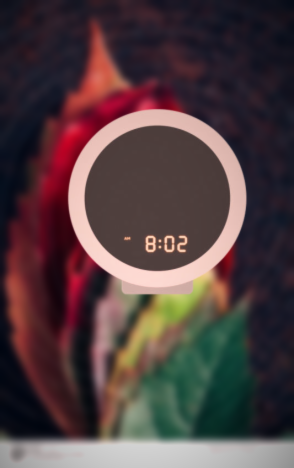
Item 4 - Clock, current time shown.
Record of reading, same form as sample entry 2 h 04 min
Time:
8 h 02 min
